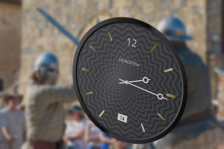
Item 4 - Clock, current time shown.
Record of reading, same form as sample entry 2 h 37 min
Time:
2 h 16 min
